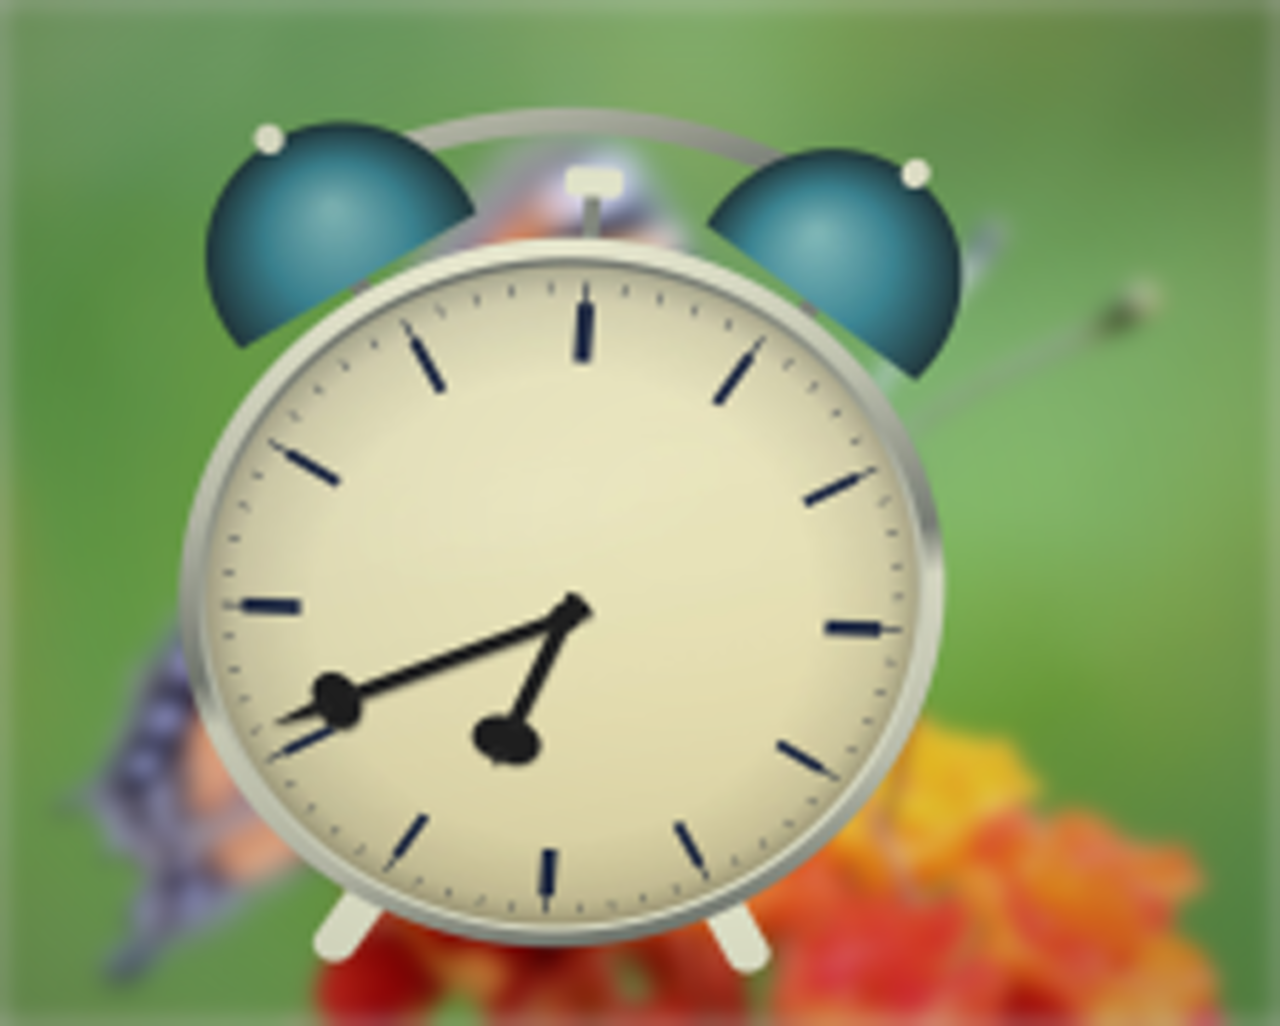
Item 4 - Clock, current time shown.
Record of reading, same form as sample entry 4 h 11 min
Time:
6 h 41 min
